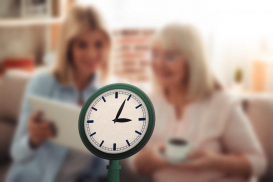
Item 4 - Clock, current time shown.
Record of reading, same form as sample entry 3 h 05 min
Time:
3 h 04 min
